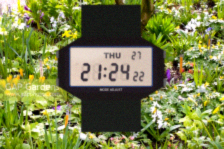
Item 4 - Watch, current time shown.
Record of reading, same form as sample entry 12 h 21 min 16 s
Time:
21 h 24 min 22 s
